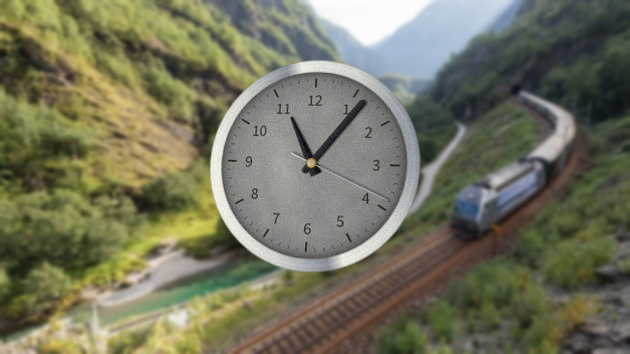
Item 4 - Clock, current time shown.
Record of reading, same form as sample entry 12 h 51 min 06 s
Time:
11 h 06 min 19 s
